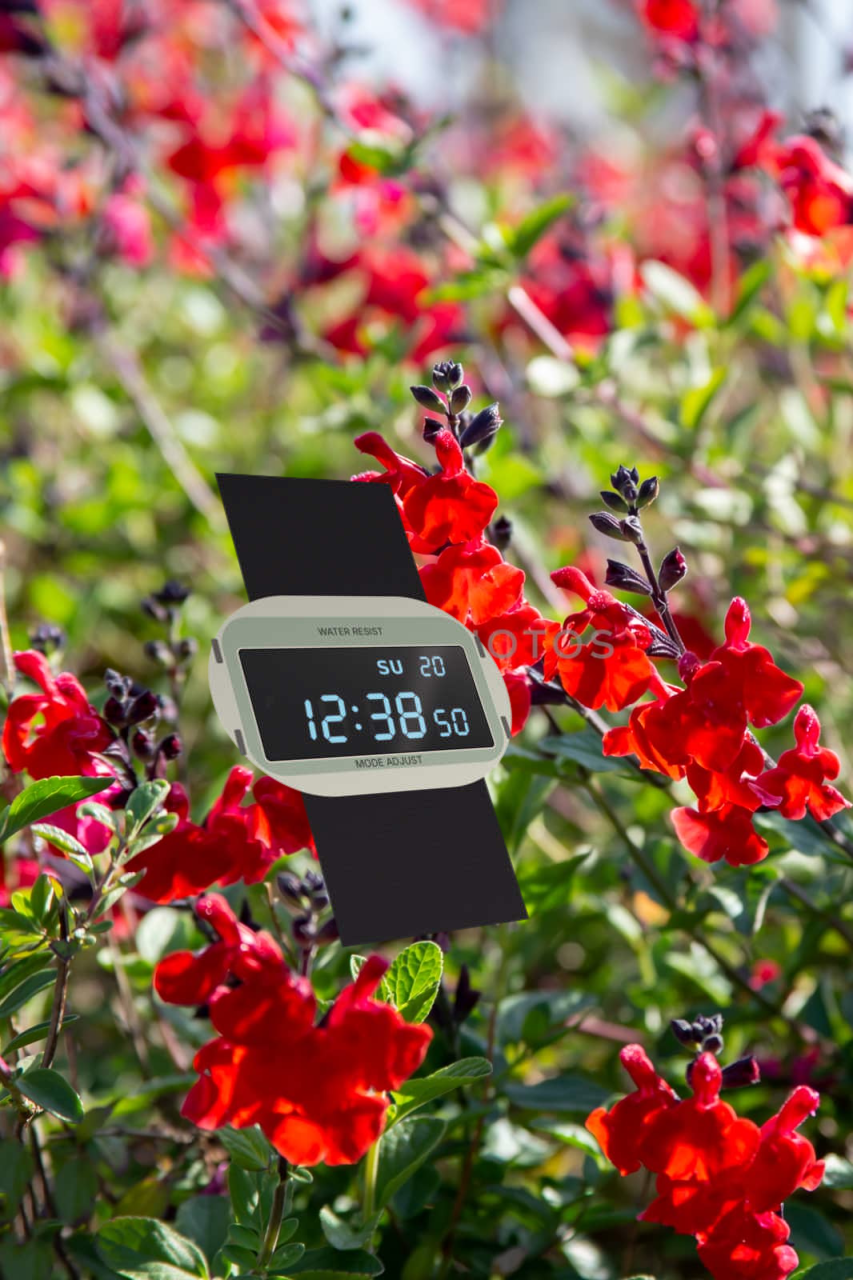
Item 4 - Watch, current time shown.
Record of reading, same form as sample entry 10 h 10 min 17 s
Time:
12 h 38 min 50 s
